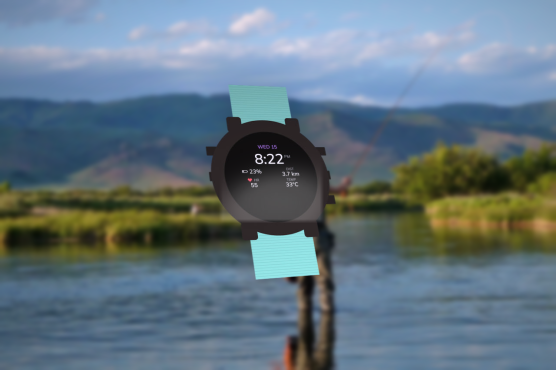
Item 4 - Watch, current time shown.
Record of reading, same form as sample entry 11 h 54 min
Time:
8 h 22 min
